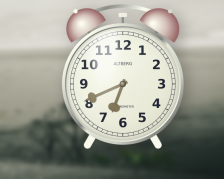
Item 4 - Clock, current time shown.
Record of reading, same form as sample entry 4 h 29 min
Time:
6 h 41 min
